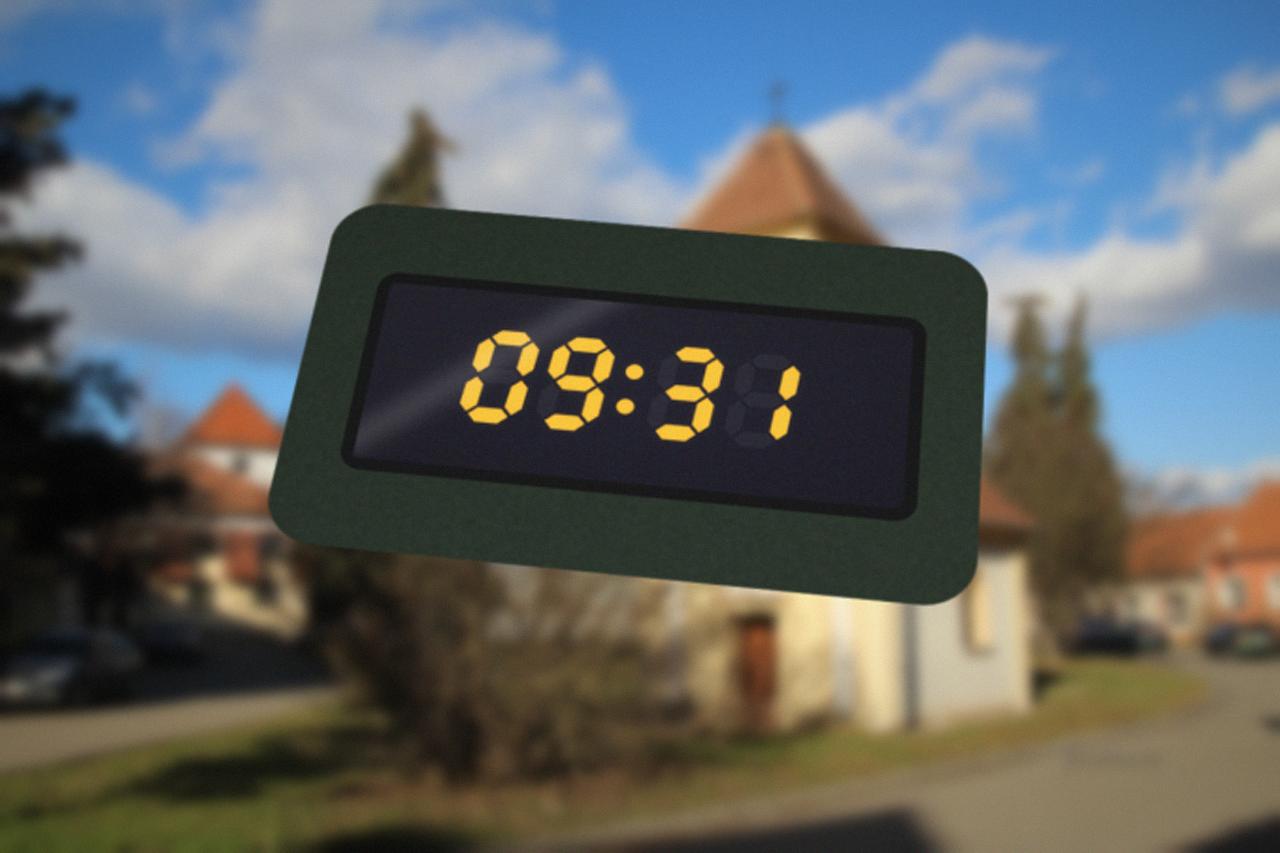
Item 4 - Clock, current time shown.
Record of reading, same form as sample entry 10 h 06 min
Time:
9 h 31 min
